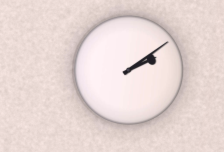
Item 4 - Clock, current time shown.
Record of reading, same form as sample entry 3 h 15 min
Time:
2 h 09 min
